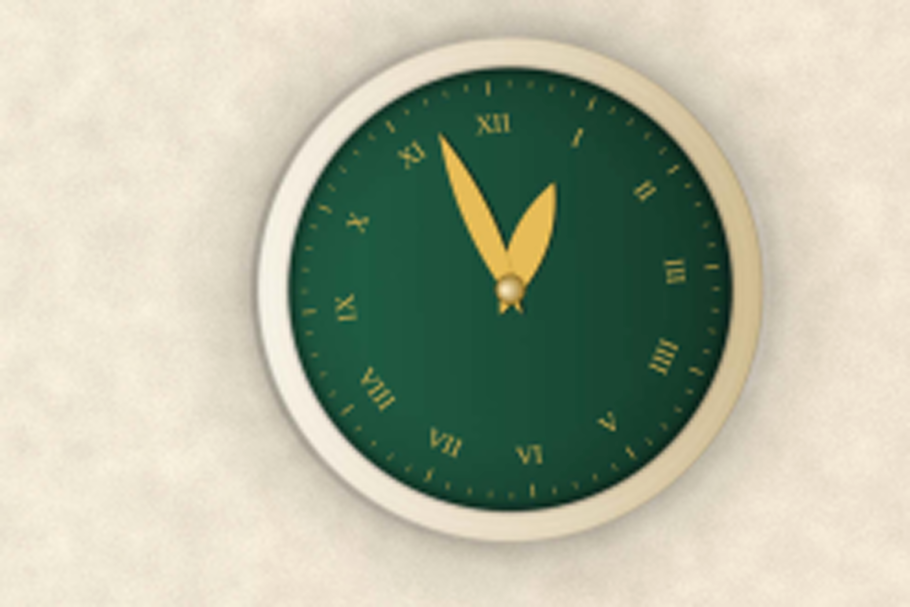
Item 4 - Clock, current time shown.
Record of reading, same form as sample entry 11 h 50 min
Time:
12 h 57 min
